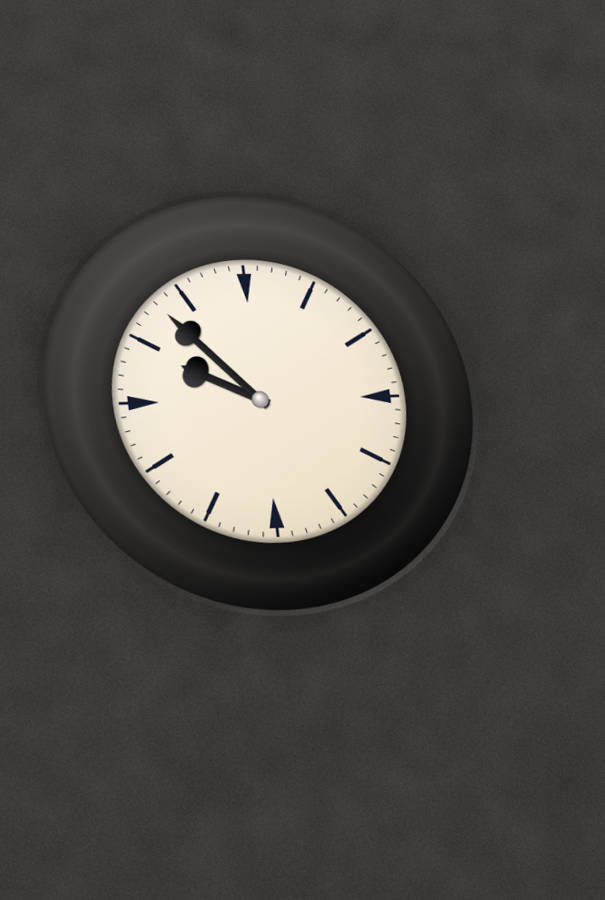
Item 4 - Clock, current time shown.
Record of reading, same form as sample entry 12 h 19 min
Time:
9 h 53 min
